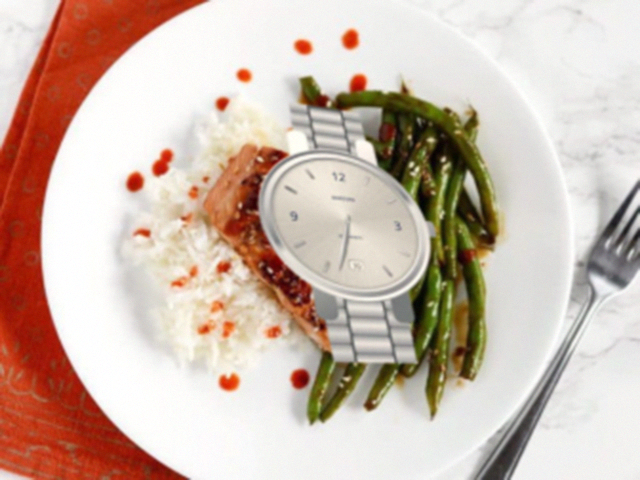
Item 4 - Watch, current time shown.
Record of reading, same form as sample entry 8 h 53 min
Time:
6 h 33 min
